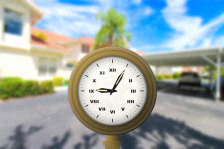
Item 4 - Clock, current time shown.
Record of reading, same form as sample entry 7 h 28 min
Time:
9 h 05 min
